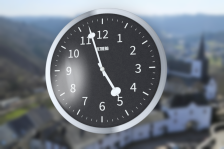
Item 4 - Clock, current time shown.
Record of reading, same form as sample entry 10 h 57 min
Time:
4 h 57 min
